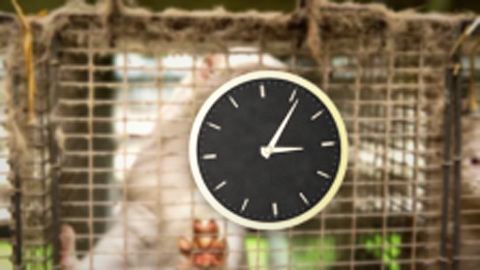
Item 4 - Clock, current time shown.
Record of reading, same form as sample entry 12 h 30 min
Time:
3 h 06 min
